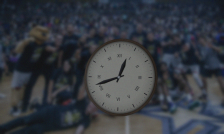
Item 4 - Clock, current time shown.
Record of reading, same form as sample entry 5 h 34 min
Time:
12 h 42 min
